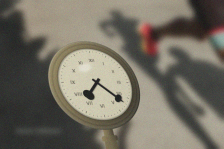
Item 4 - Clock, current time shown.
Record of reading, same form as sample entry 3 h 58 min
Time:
7 h 22 min
